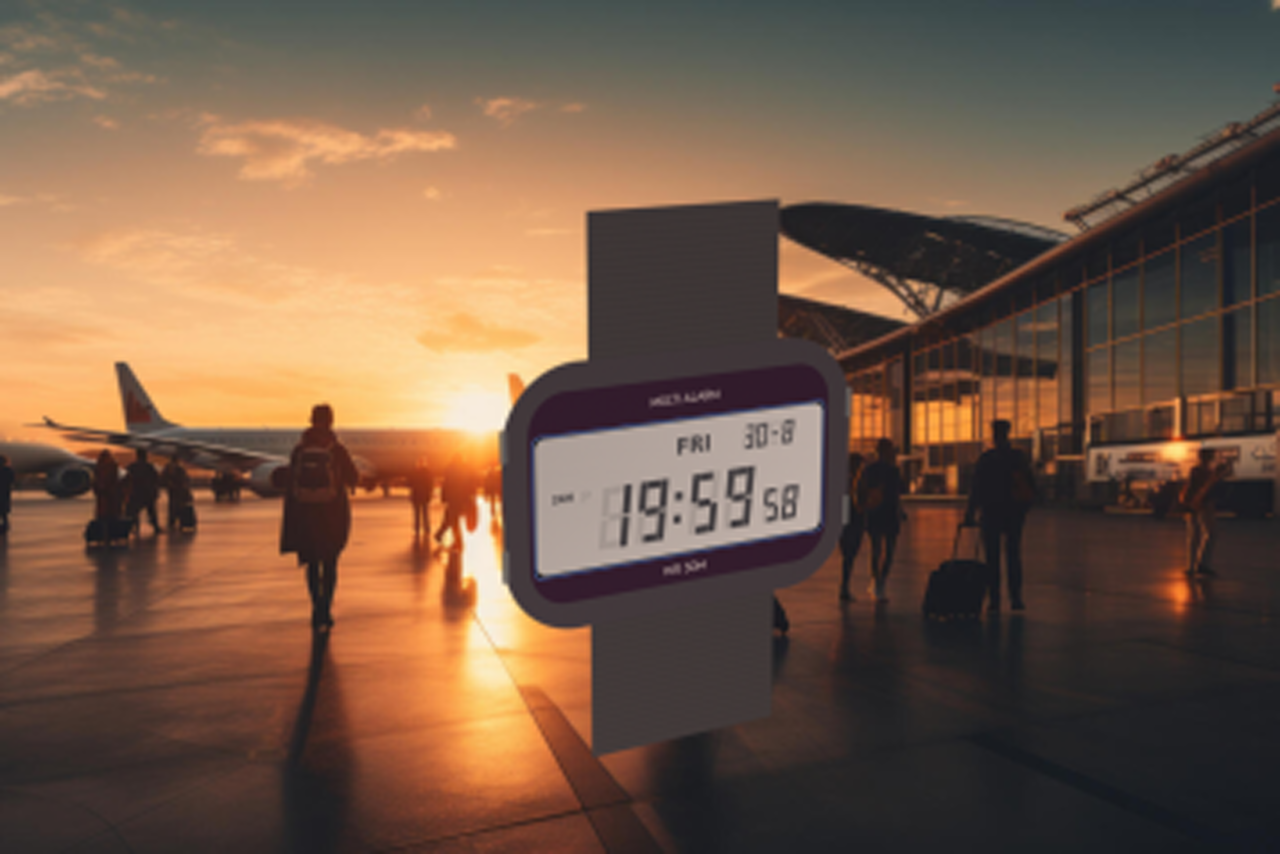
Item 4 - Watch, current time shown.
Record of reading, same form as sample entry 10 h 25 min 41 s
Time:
19 h 59 min 58 s
